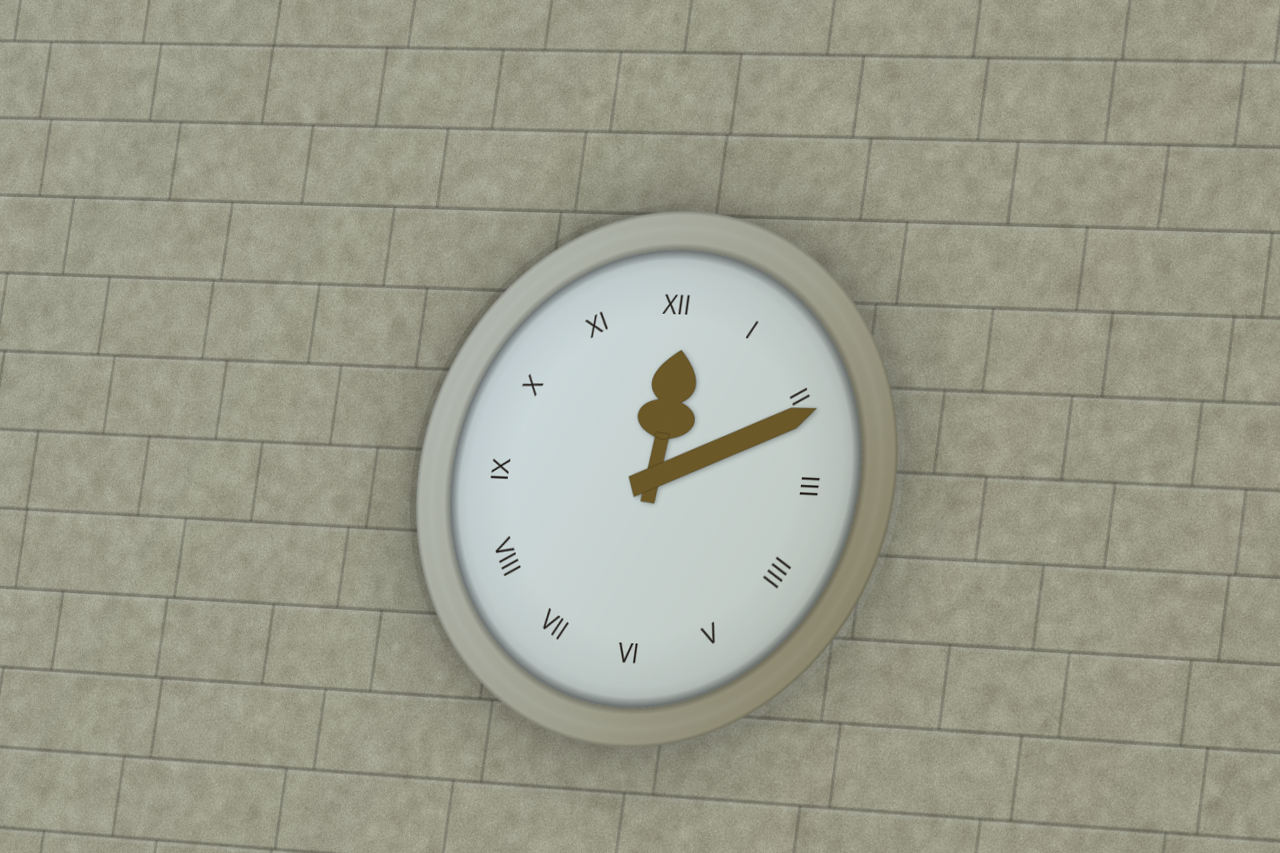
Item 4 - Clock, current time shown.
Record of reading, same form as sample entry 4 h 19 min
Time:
12 h 11 min
